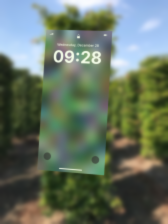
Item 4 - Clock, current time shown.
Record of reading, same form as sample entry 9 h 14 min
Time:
9 h 28 min
